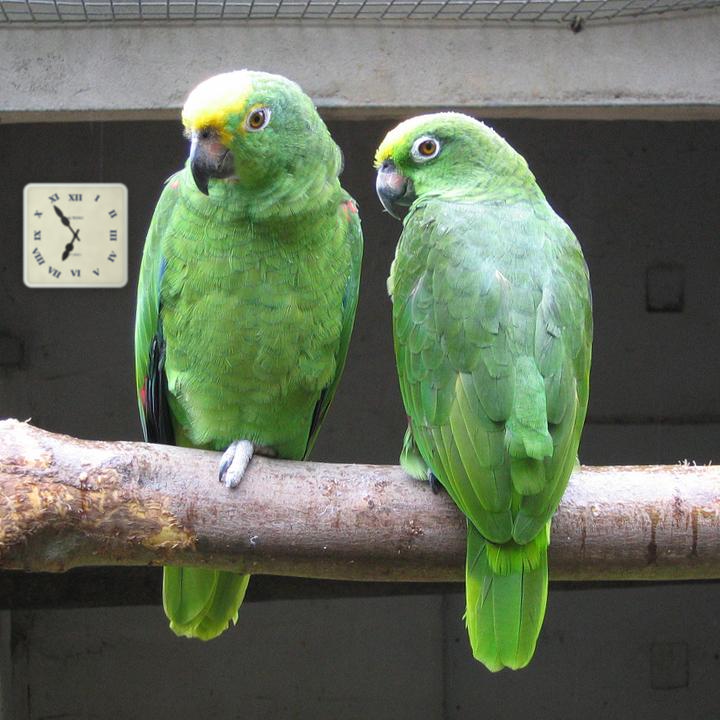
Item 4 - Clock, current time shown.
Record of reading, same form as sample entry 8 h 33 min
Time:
6 h 54 min
